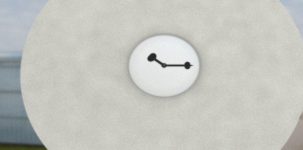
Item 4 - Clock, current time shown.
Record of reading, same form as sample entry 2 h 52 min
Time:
10 h 15 min
